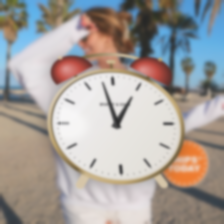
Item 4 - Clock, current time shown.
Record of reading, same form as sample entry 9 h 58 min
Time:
12 h 58 min
